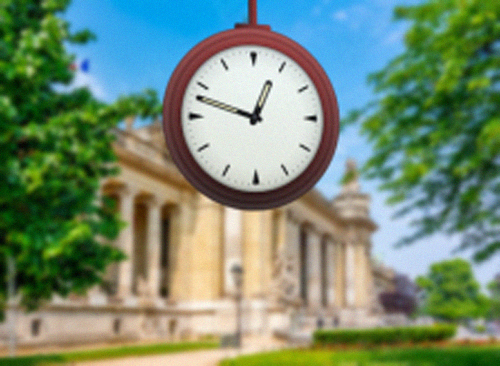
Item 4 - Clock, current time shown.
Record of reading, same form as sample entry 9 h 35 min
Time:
12 h 48 min
